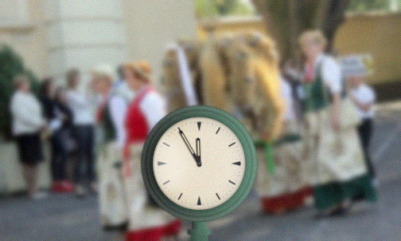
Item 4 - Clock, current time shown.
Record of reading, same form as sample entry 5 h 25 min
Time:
11 h 55 min
